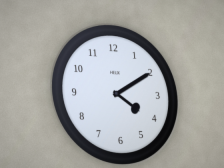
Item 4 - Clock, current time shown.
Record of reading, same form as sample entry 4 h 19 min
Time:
4 h 10 min
